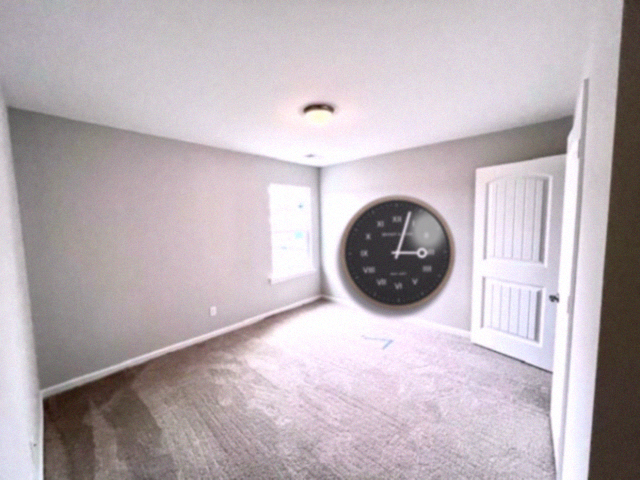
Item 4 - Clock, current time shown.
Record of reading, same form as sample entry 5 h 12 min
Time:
3 h 03 min
